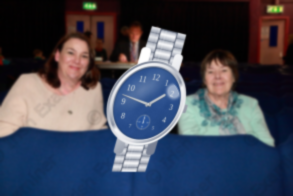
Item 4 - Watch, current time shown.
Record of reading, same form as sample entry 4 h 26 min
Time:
1 h 47 min
